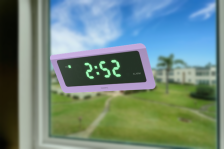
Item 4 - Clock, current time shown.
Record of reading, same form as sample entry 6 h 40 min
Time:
2 h 52 min
